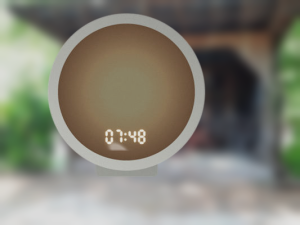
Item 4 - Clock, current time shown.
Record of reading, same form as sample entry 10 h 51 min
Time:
7 h 48 min
